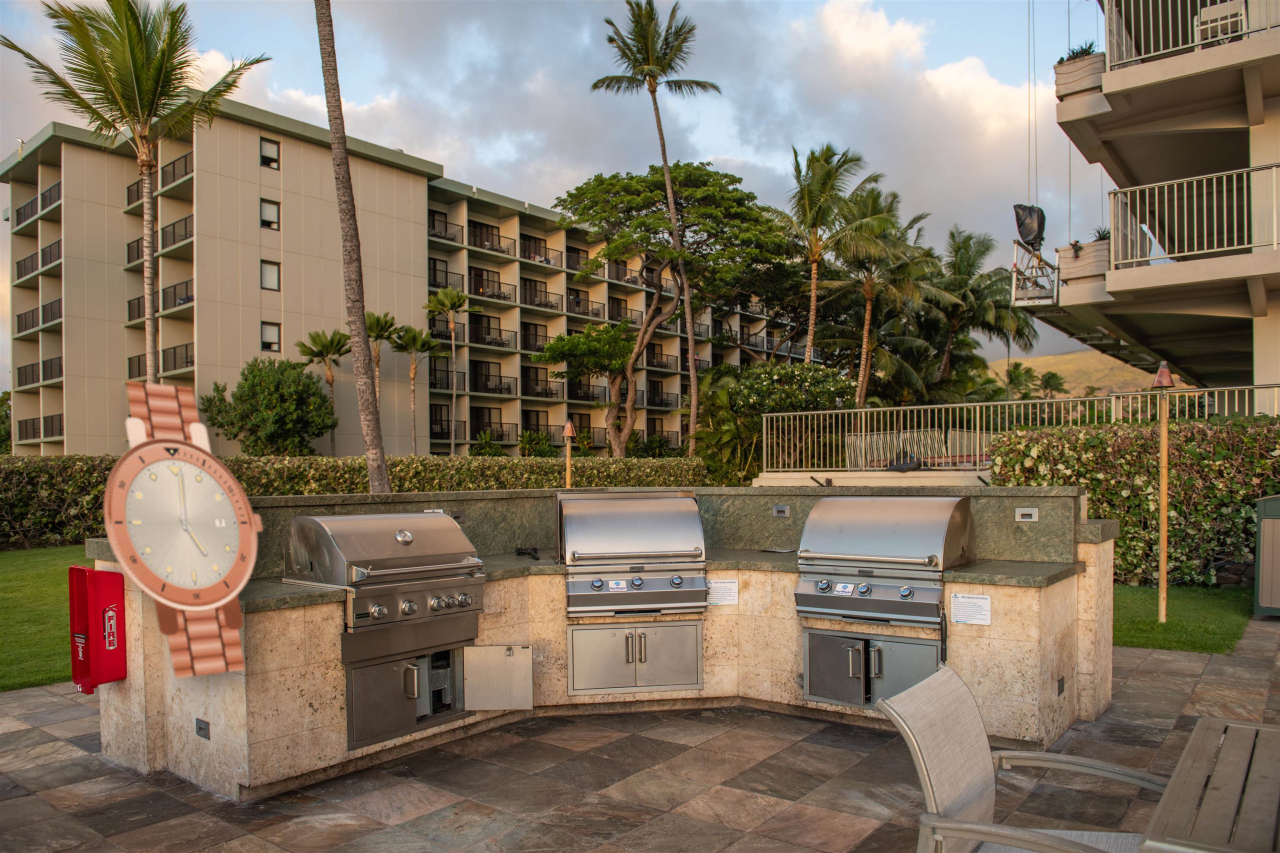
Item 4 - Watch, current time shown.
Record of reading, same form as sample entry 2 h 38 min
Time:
5 h 01 min
